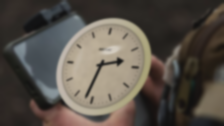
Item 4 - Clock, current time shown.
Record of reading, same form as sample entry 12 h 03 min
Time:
2 h 32 min
